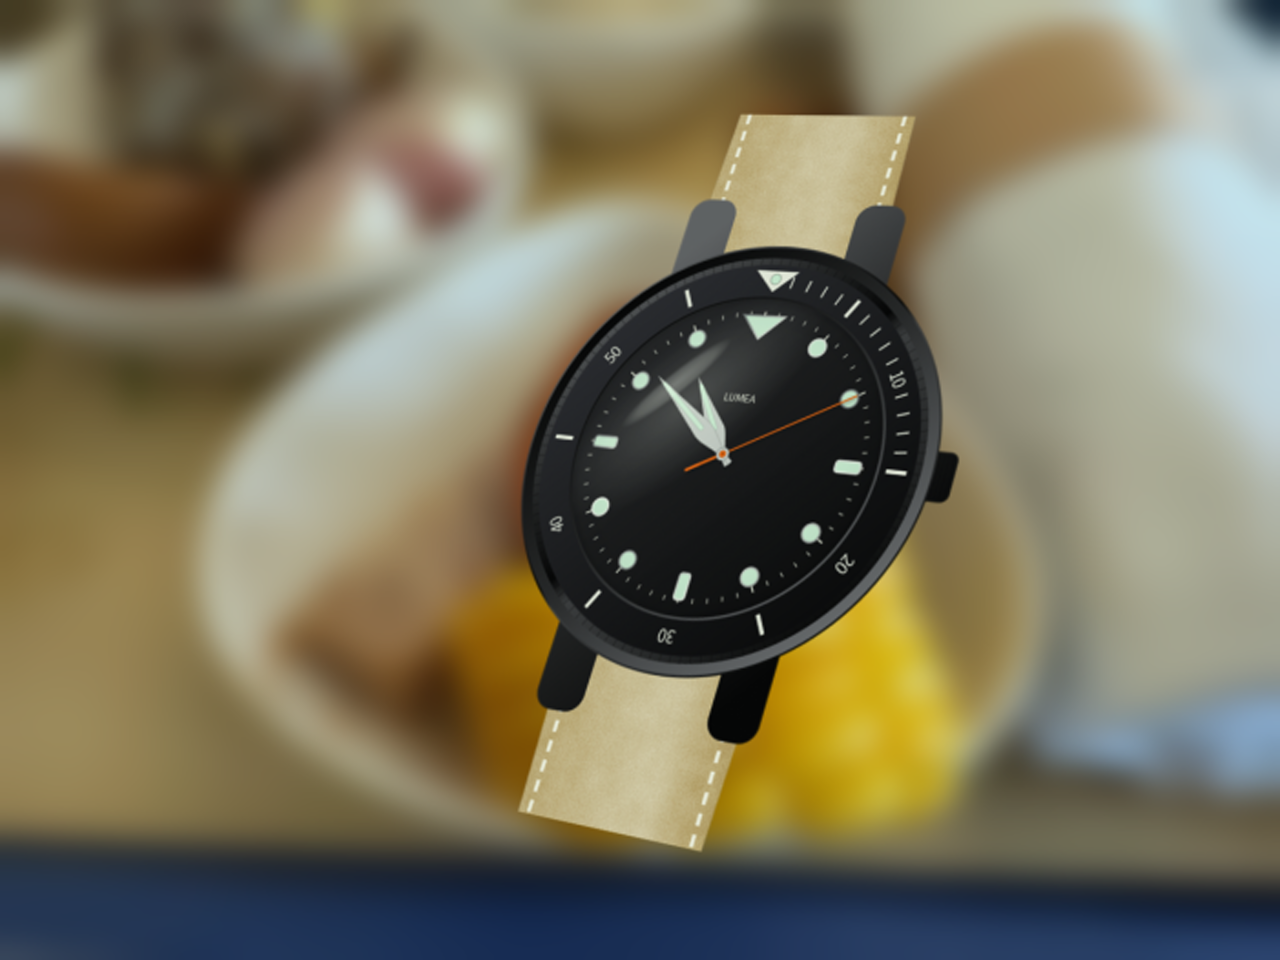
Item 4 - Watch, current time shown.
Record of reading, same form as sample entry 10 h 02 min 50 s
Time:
10 h 51 min 10 s
